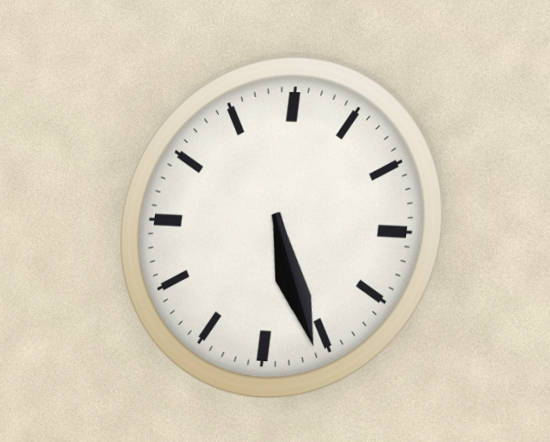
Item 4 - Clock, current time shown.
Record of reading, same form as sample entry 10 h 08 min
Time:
5 h 26 min
